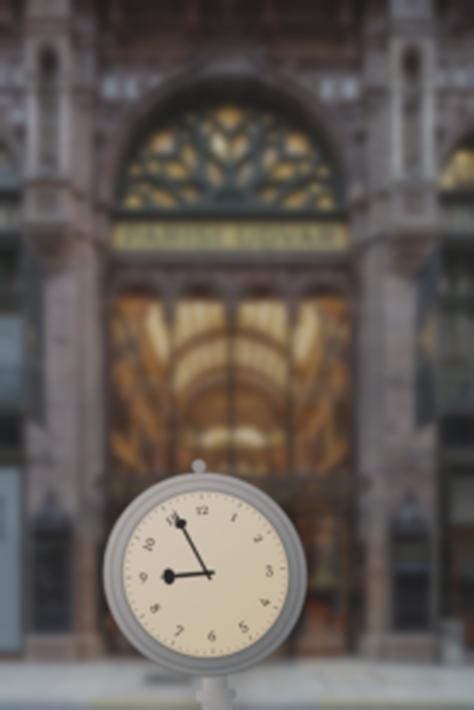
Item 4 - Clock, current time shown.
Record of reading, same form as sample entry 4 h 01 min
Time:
8 h 56 min
